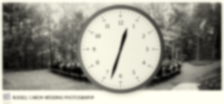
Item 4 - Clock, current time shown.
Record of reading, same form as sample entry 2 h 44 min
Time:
12 h 33 min
